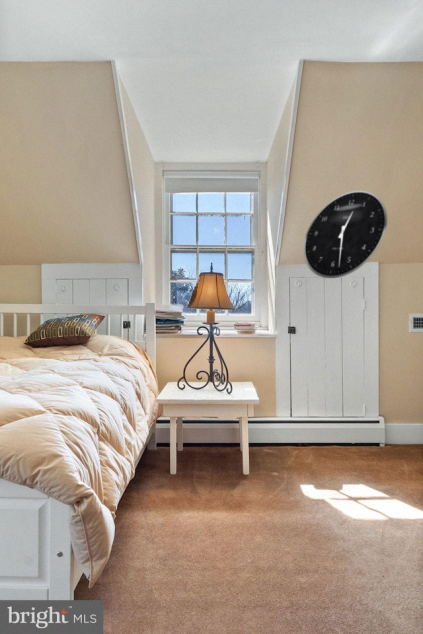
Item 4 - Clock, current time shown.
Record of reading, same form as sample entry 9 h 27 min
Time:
12 h 28 min
